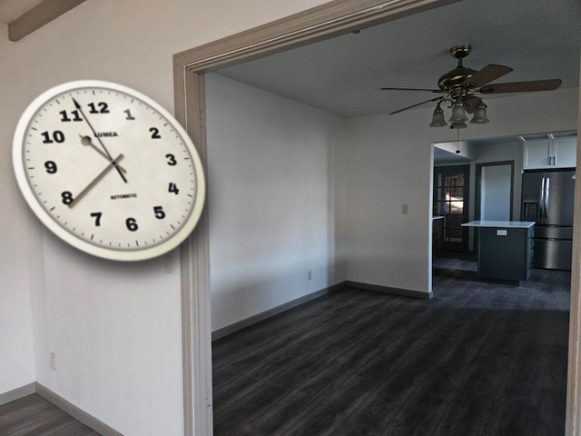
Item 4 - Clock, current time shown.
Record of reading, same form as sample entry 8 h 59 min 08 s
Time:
10 h 38 min 57 s
